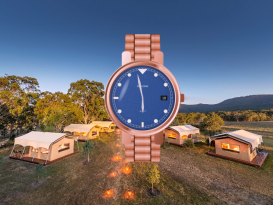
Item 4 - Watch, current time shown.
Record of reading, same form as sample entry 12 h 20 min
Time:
5 h 58 min
